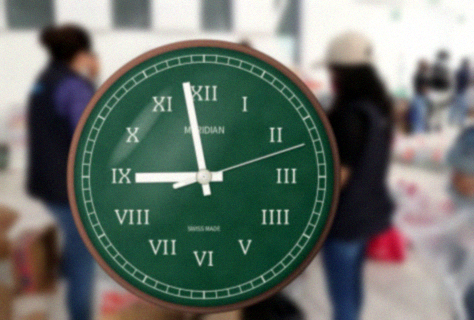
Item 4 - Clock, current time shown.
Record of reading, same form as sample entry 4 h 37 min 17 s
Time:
8 h 58 min 12 s
